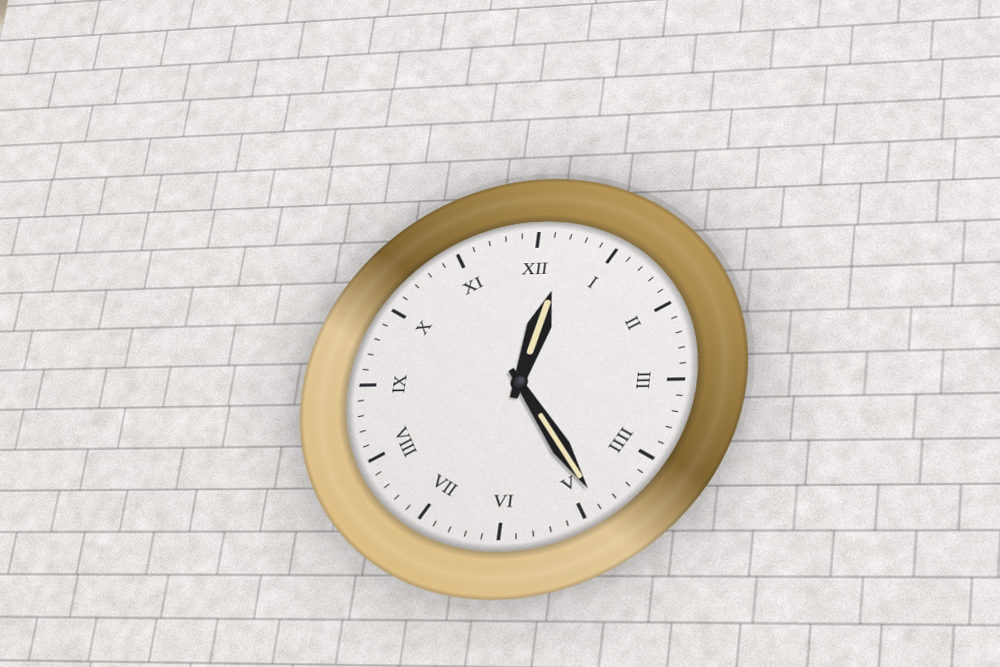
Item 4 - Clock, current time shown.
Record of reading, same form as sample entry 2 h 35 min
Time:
12 h 24 min
